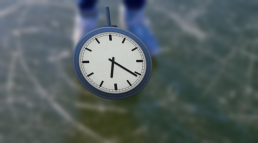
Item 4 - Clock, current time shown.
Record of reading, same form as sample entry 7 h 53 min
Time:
6 h 21 min
